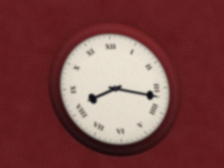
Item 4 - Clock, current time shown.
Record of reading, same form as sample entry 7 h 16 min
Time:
8 h 17 min
